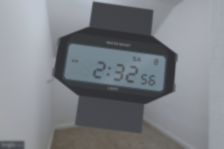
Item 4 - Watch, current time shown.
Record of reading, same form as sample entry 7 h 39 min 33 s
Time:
2 h 32 min 56 s
